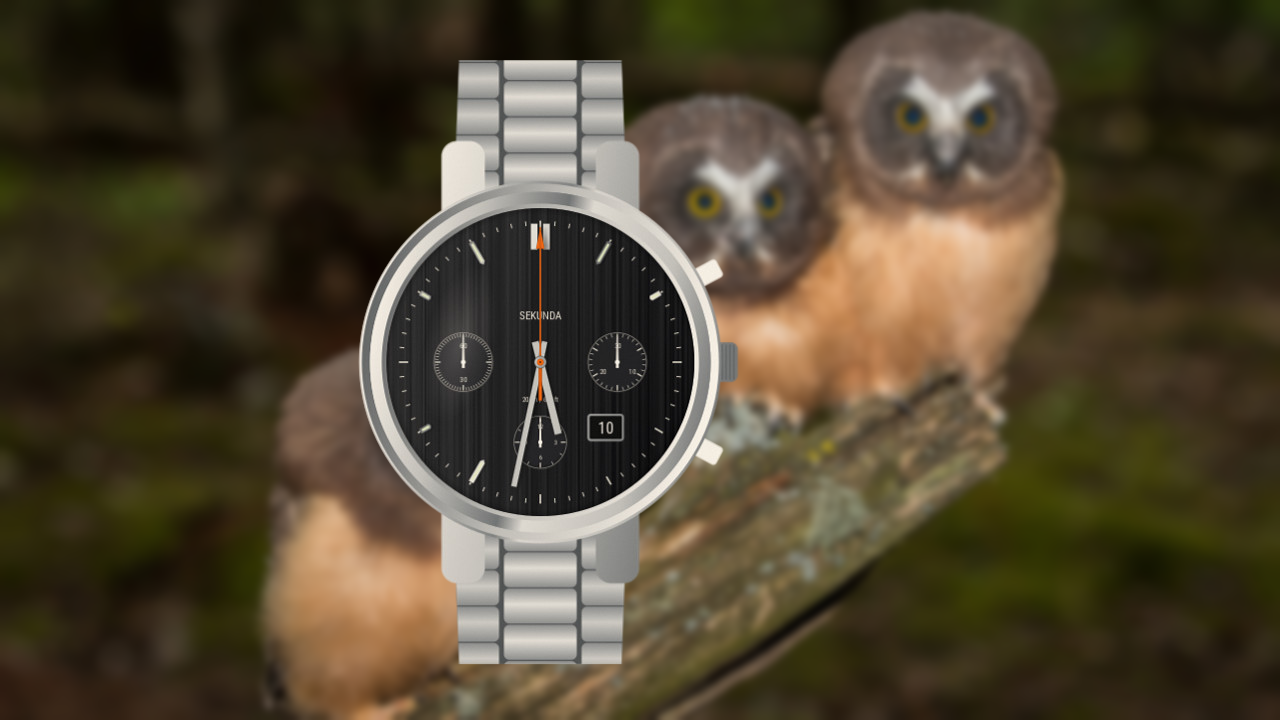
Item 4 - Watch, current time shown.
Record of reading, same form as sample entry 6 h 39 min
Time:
5 h 32 min
